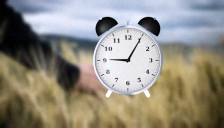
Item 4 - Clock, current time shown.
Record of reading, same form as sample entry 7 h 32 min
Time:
9 h 05 min
